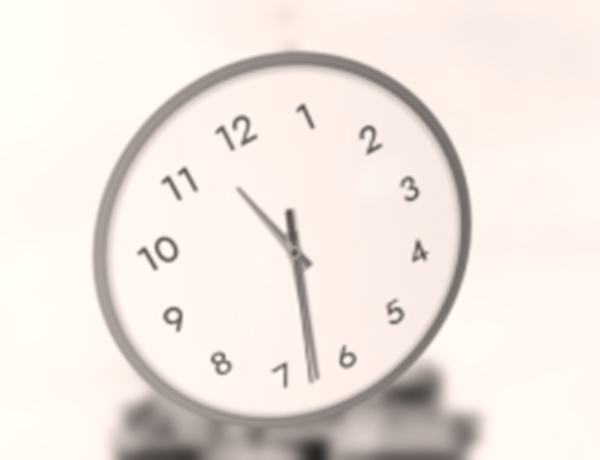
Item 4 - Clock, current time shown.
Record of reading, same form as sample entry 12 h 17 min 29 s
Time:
11 h 32 min 33 s
